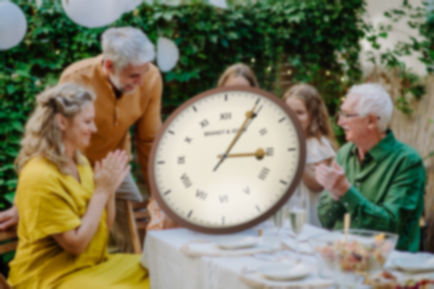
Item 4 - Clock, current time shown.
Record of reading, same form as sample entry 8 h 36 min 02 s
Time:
3 h 05 min 06 s
